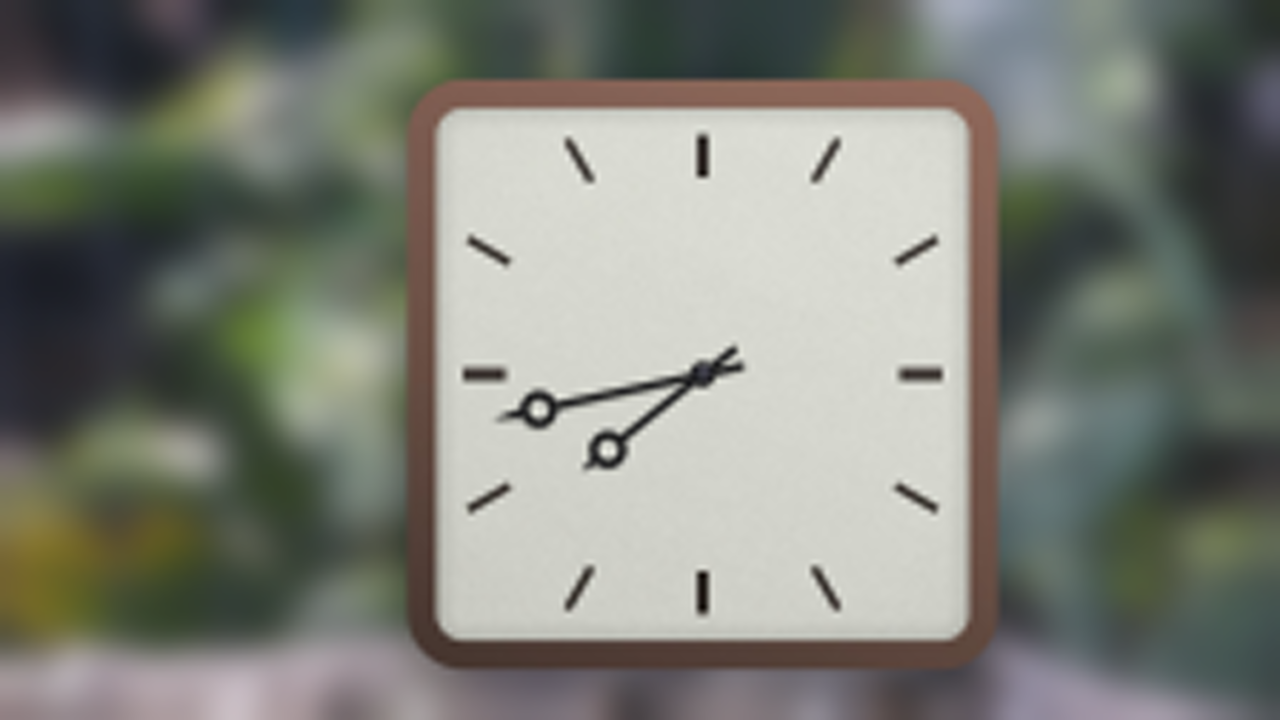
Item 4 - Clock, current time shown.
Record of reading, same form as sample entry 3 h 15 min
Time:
7 h 43 min
